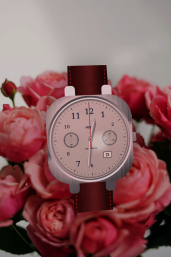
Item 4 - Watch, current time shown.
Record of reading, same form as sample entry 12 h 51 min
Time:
12 h 31 min
